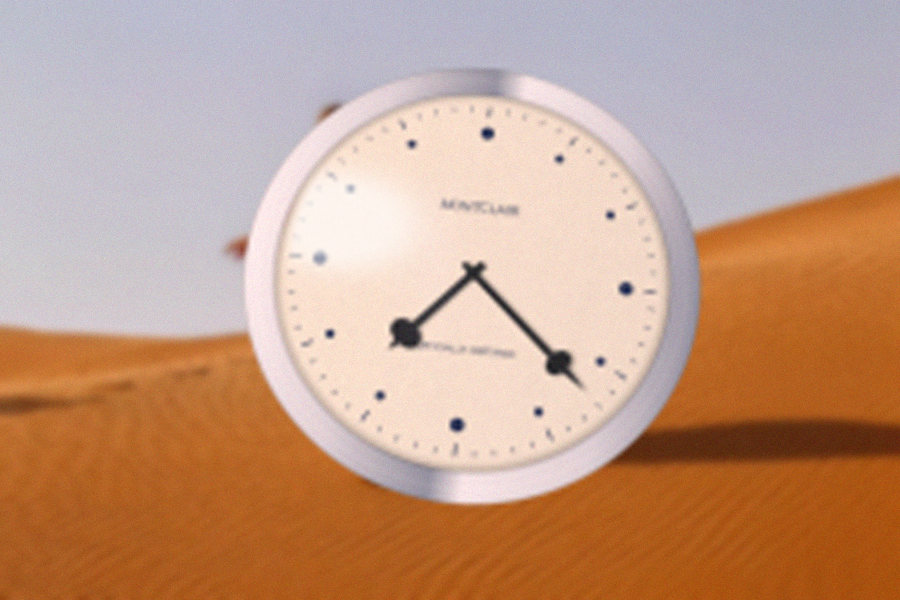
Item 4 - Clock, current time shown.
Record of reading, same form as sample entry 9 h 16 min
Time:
7 h 22 min
